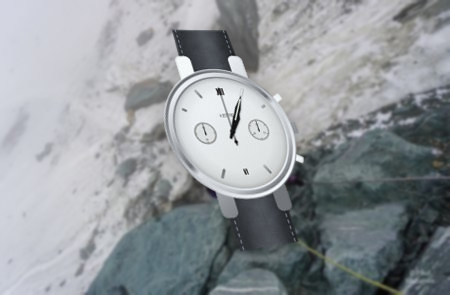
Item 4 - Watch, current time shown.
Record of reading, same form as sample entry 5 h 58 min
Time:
1 h 05 min
